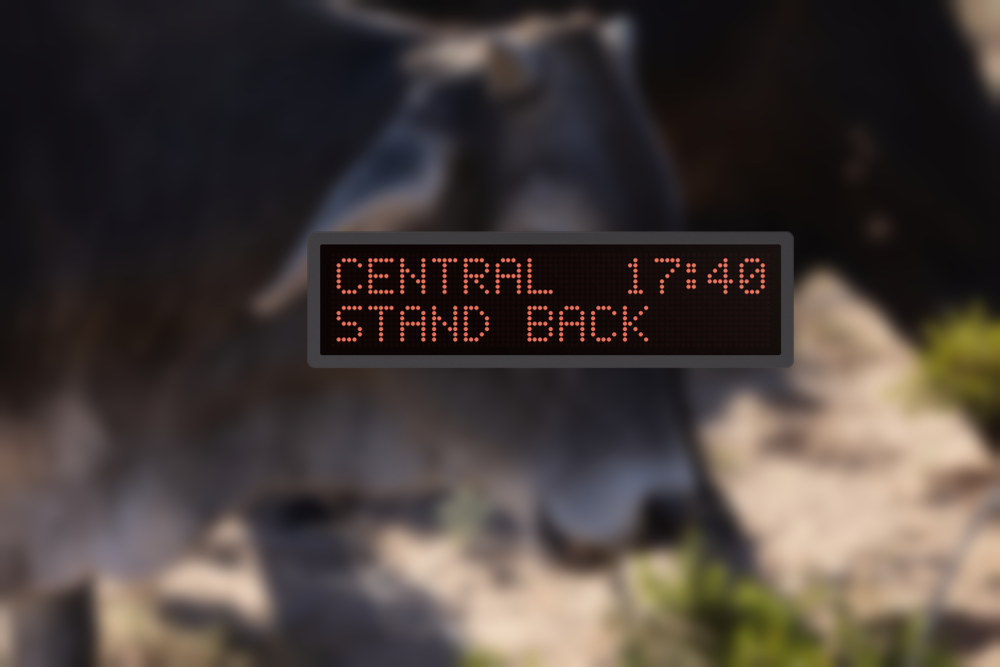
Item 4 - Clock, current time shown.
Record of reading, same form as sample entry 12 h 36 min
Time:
17 h 40 min
